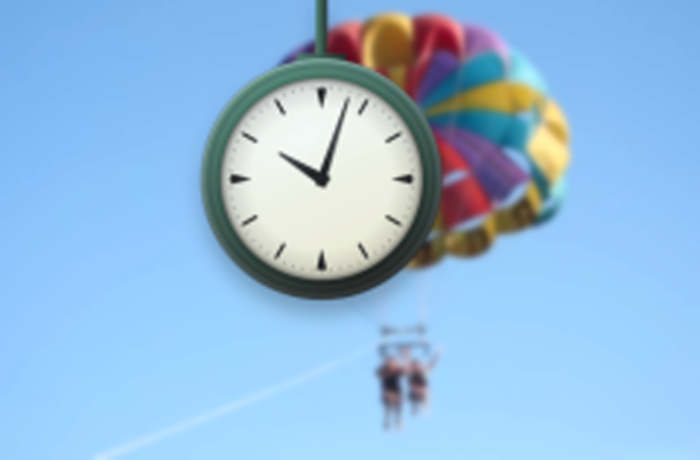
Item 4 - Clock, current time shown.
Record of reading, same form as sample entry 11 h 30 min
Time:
10 h 03 min
